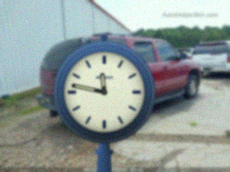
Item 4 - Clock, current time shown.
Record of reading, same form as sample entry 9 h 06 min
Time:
11 h 47 min
